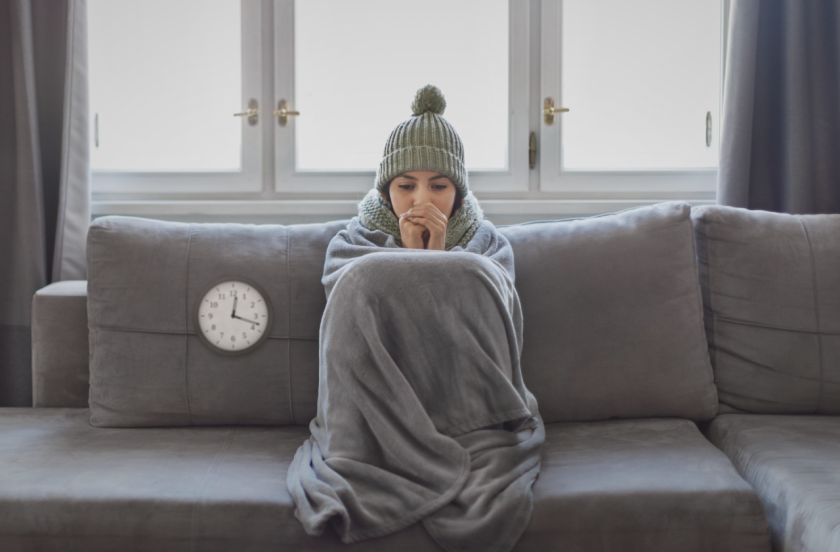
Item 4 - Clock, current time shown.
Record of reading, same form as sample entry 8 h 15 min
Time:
12 h 18 min
